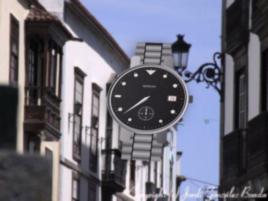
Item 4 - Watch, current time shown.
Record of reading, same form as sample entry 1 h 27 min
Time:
7 h 38 min
